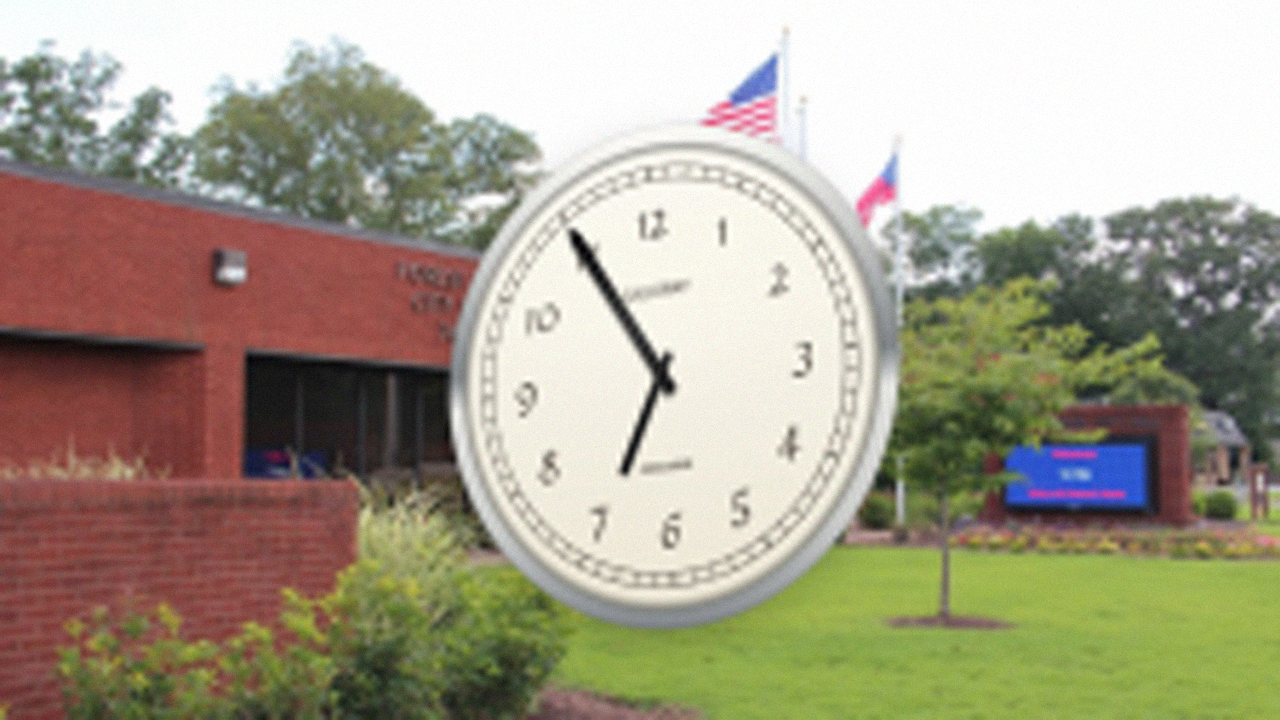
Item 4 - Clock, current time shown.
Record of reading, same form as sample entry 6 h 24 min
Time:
6 h 55 min
